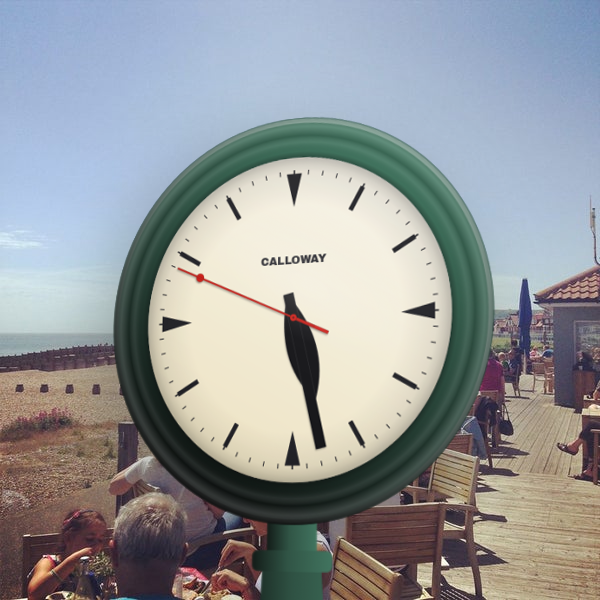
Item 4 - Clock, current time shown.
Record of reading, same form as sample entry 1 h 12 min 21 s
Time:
5 h 27 min 49 s
